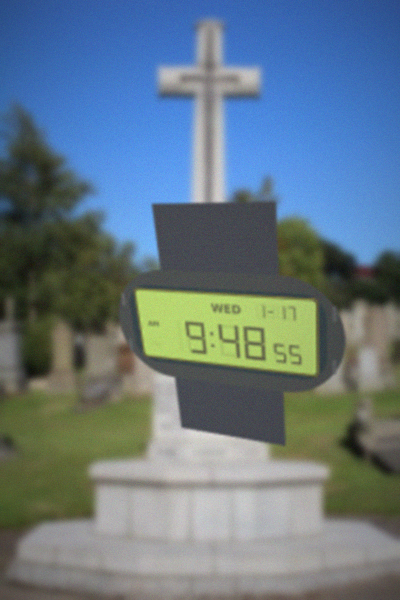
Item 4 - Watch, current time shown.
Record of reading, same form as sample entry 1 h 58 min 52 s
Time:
9 h 48 min 55 s
